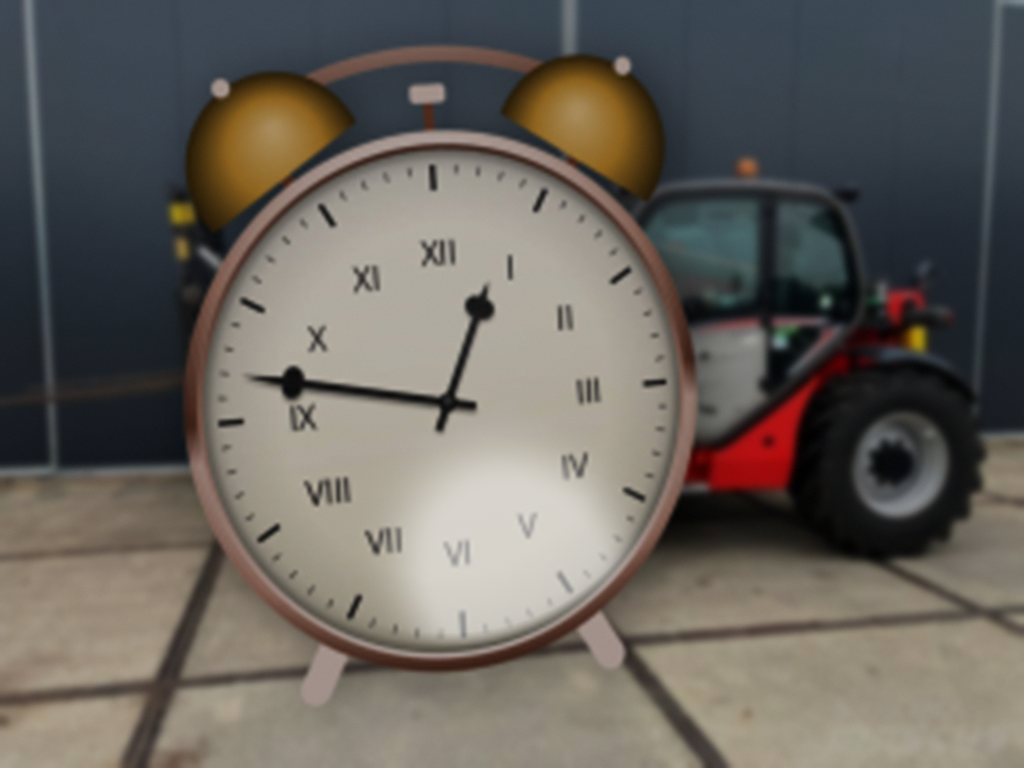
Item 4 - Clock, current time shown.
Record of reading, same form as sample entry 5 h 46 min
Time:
12 h 47 min
